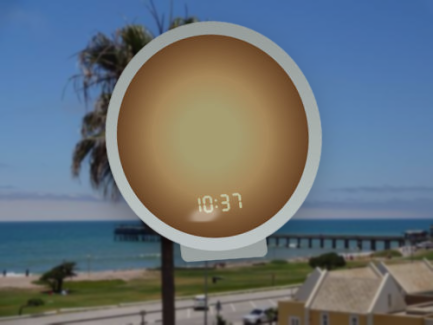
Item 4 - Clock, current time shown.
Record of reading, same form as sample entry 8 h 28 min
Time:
10 h 37 min
